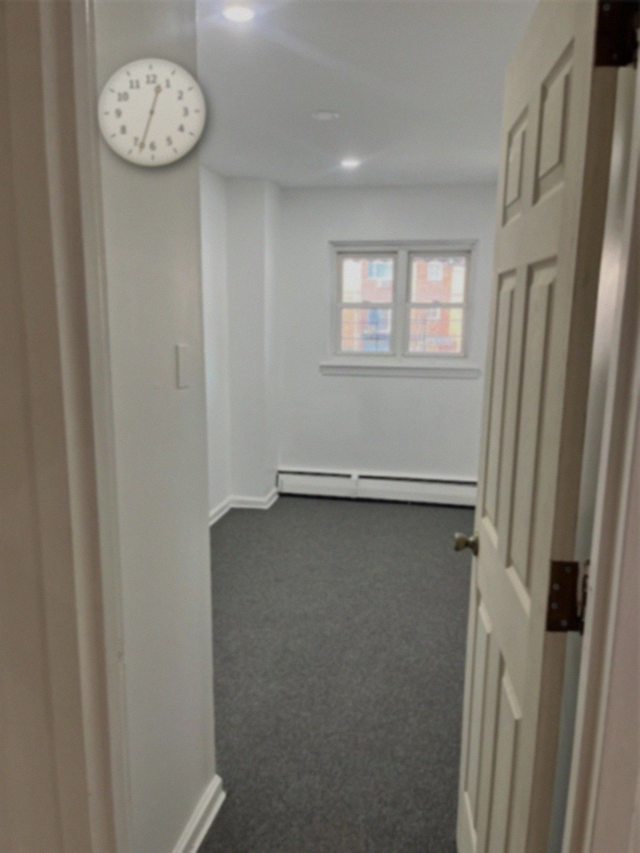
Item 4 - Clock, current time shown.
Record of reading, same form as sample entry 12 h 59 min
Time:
12 h 33 min
